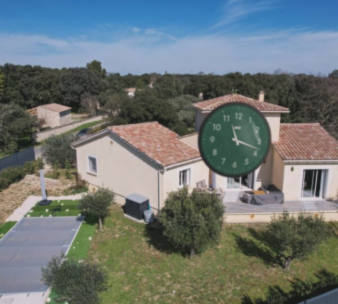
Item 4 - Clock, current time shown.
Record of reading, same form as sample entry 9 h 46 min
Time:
11 h 18 min
